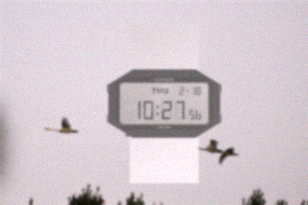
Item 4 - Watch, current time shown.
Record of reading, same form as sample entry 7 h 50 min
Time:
10 h 27 min
